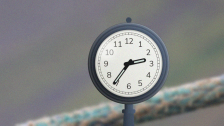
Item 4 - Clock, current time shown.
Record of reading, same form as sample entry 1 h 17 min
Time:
2 h 36 min
